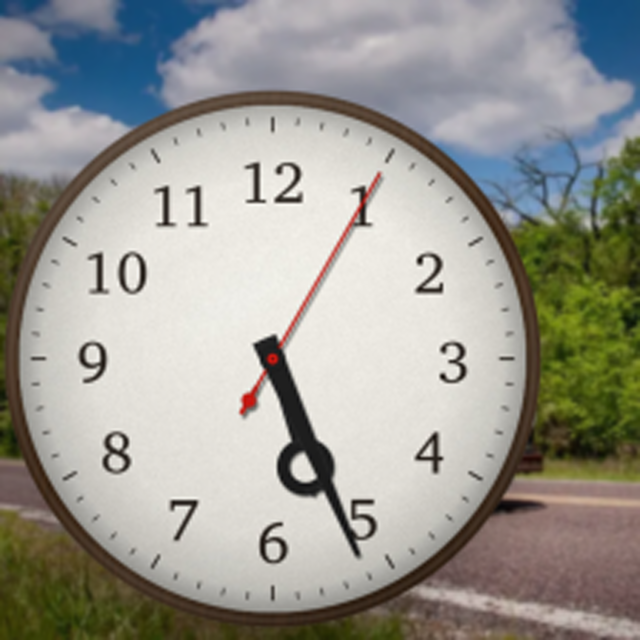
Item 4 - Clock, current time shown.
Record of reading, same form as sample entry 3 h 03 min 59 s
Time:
5 h 26 min 05 s
